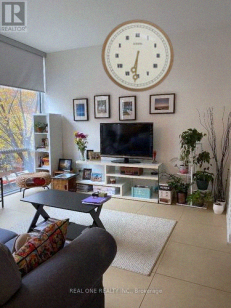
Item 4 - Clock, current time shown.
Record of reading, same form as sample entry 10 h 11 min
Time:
6 h 31 min
